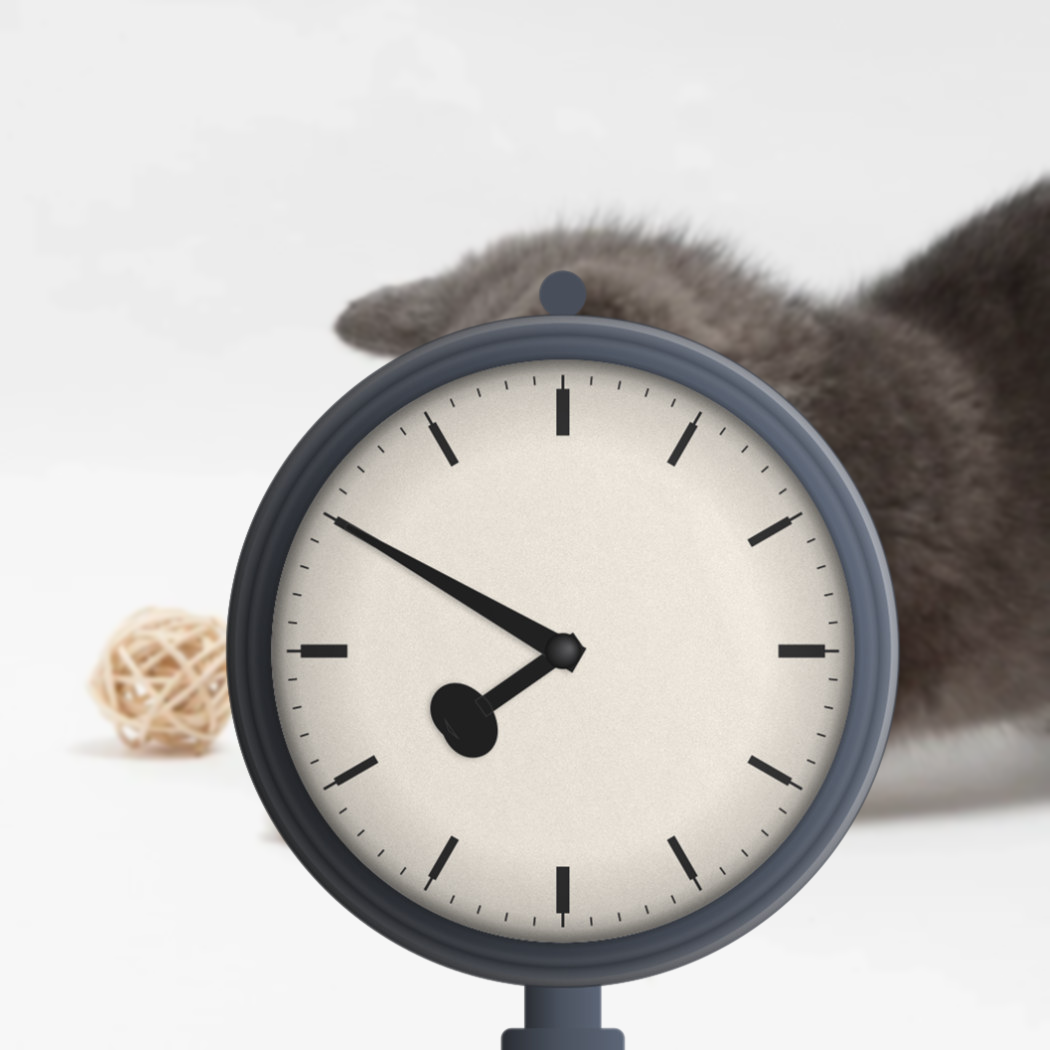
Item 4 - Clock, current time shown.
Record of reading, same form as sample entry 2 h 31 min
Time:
7 h 50 min
